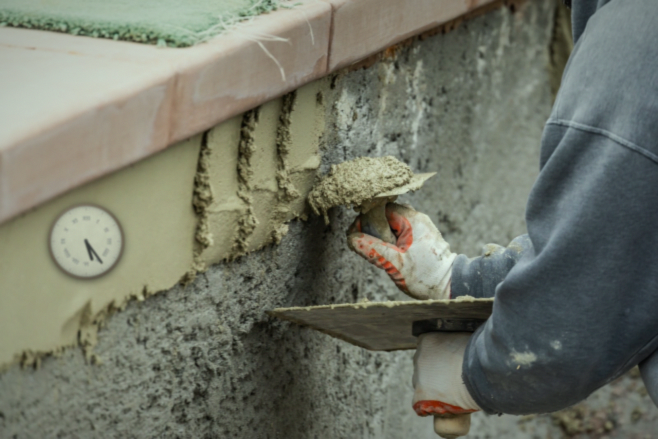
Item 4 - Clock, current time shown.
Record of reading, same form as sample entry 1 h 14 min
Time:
5 h 24 min
